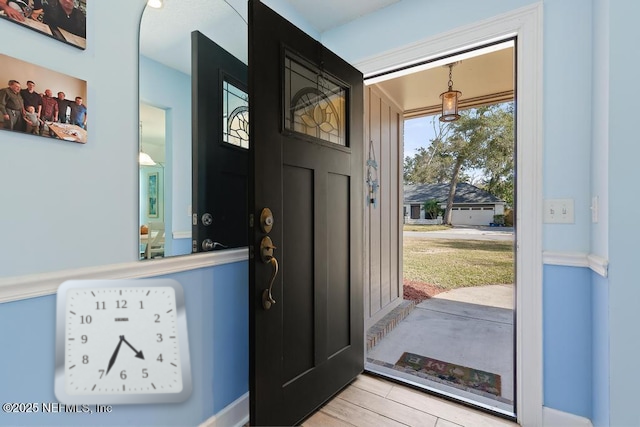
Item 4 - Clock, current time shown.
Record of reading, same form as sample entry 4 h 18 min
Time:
4 h 34 min
